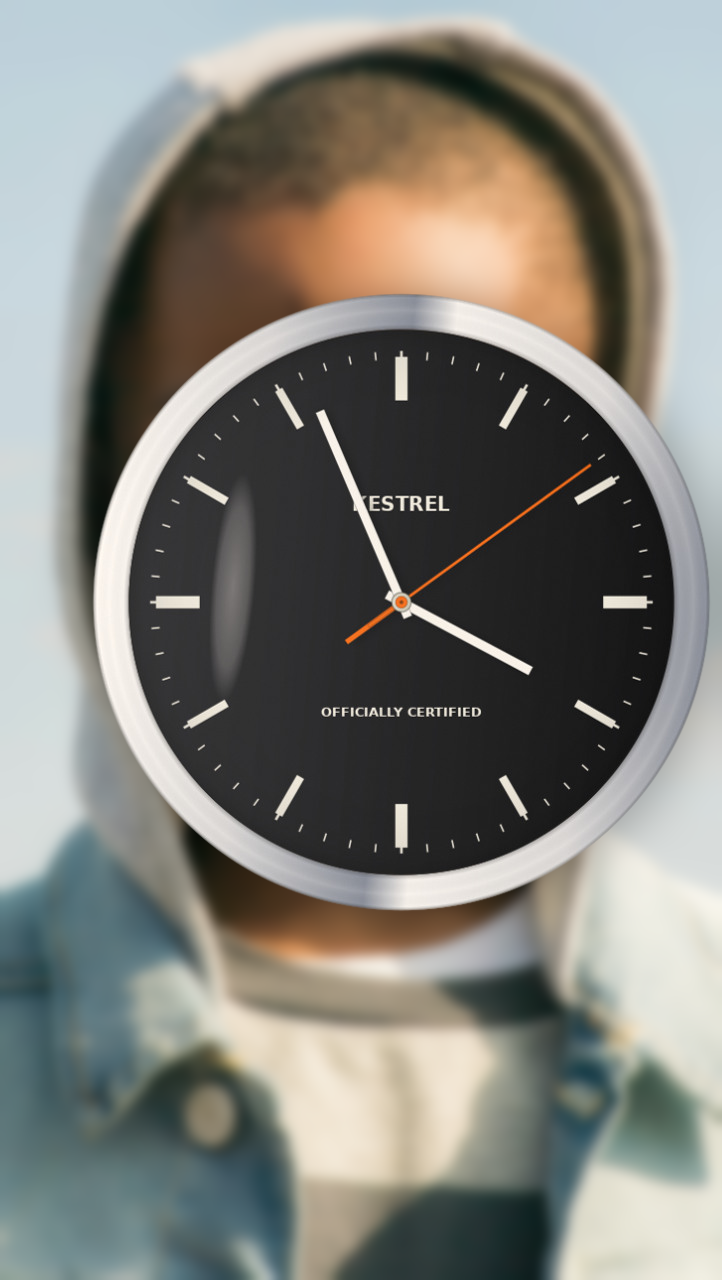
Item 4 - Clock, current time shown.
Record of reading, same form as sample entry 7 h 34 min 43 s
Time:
3 h 56 min 09 s
